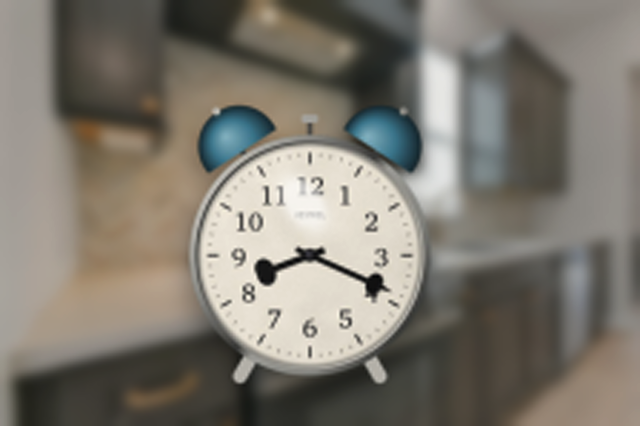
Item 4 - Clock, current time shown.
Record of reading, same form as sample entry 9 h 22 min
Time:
8 h 19 min
